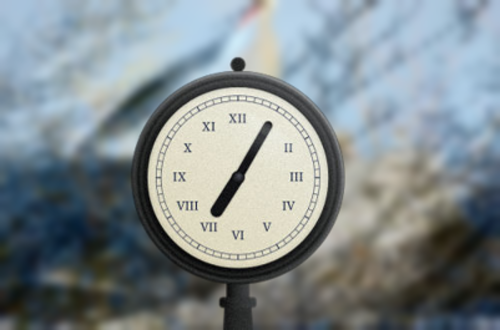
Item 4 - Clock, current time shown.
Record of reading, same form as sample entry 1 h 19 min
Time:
7 h 05 min
